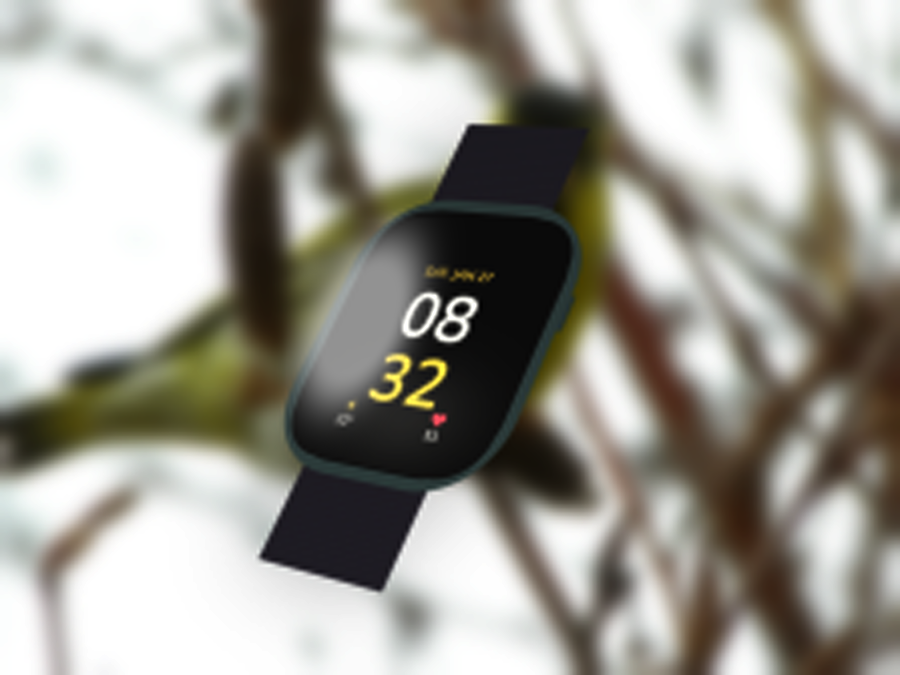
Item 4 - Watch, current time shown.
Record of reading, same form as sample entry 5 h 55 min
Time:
8 h 32 min
